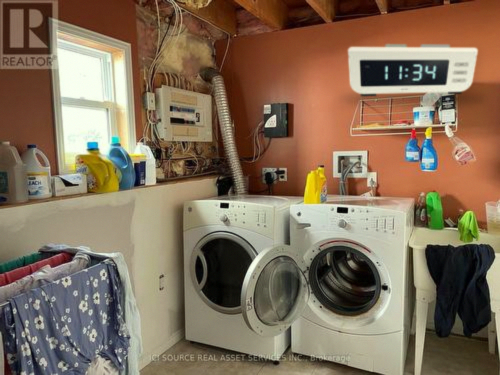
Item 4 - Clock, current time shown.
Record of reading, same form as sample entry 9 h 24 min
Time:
11 h 34 min
